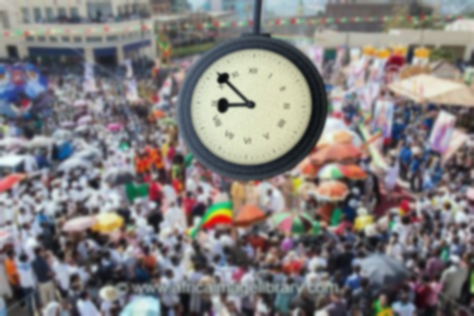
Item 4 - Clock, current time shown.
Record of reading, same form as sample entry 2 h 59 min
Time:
8 h 52 min
